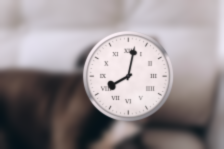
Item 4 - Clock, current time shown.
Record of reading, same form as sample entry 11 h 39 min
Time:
8 h 02 min
